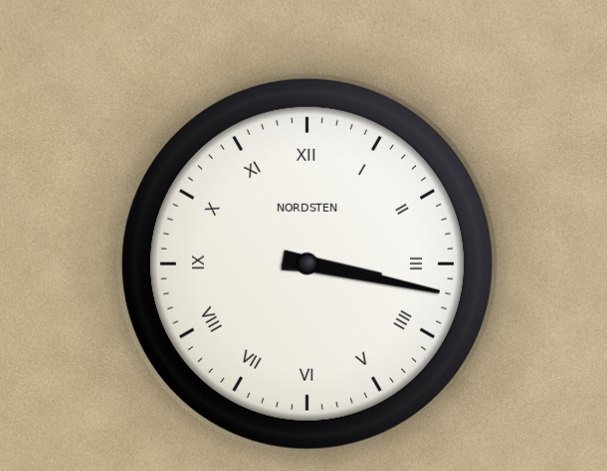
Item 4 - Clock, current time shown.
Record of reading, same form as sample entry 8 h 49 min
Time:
3 h 17 min
